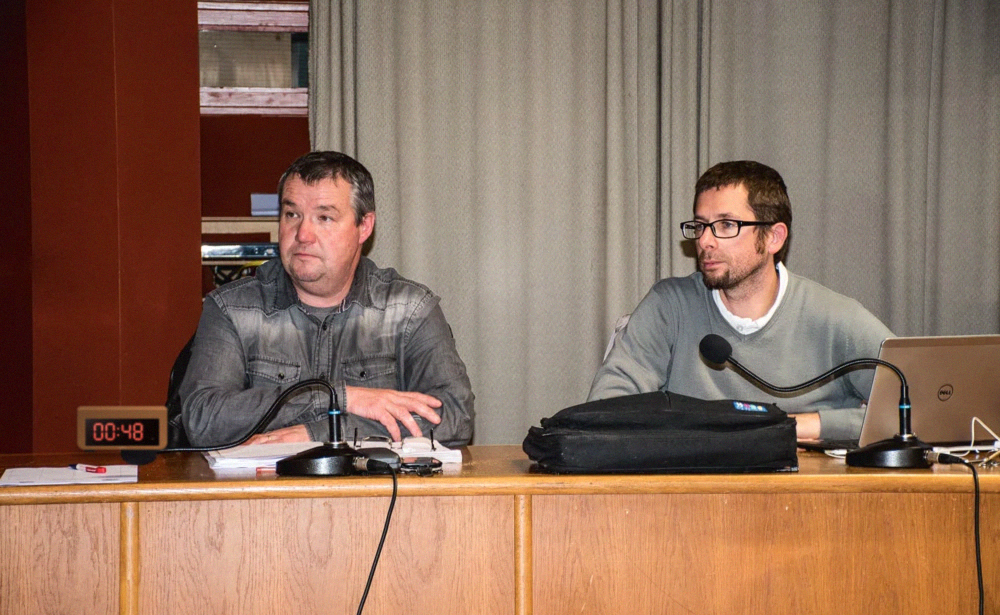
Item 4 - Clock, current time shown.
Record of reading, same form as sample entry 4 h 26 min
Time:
0 h 48 min
